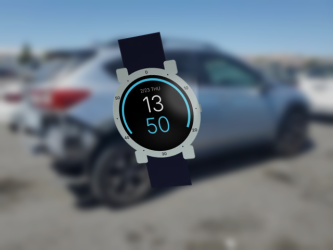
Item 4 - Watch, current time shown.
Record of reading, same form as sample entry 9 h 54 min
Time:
13 h 50 min
